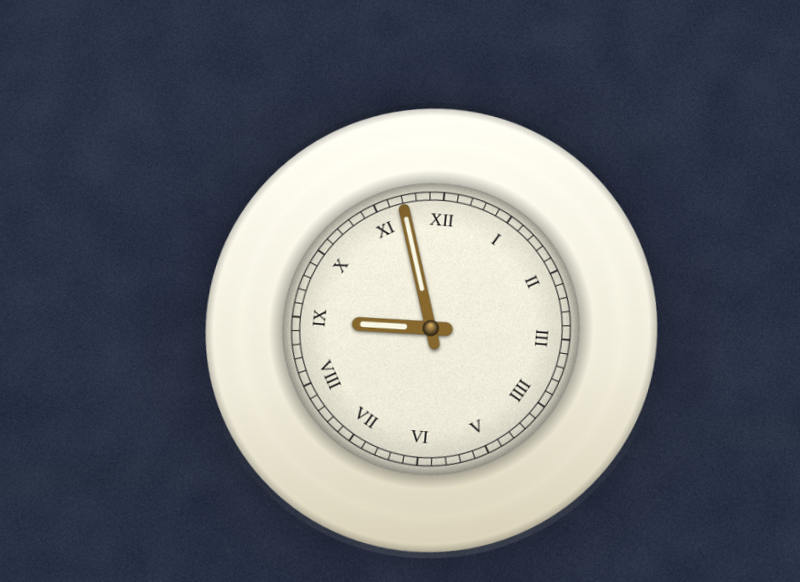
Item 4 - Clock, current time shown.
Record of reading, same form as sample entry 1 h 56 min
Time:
8 h 57 min
